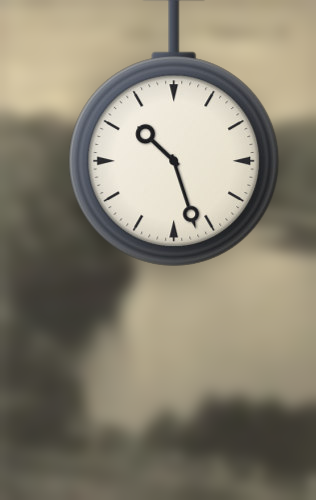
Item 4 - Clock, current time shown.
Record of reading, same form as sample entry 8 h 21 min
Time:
10 h 27 min
